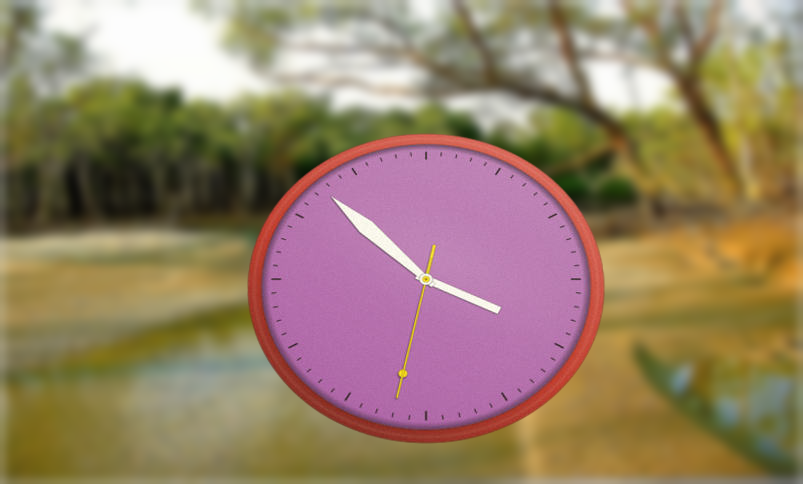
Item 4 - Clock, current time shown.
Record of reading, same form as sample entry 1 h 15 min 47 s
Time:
3 h 52 min 32 s
